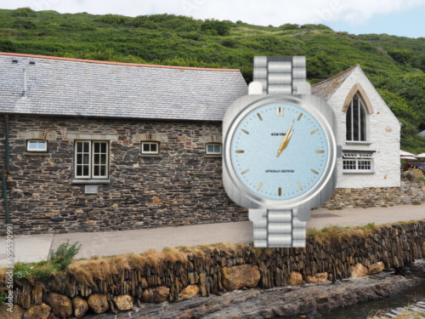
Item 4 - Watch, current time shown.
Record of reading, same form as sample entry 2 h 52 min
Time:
1 h 04 min
